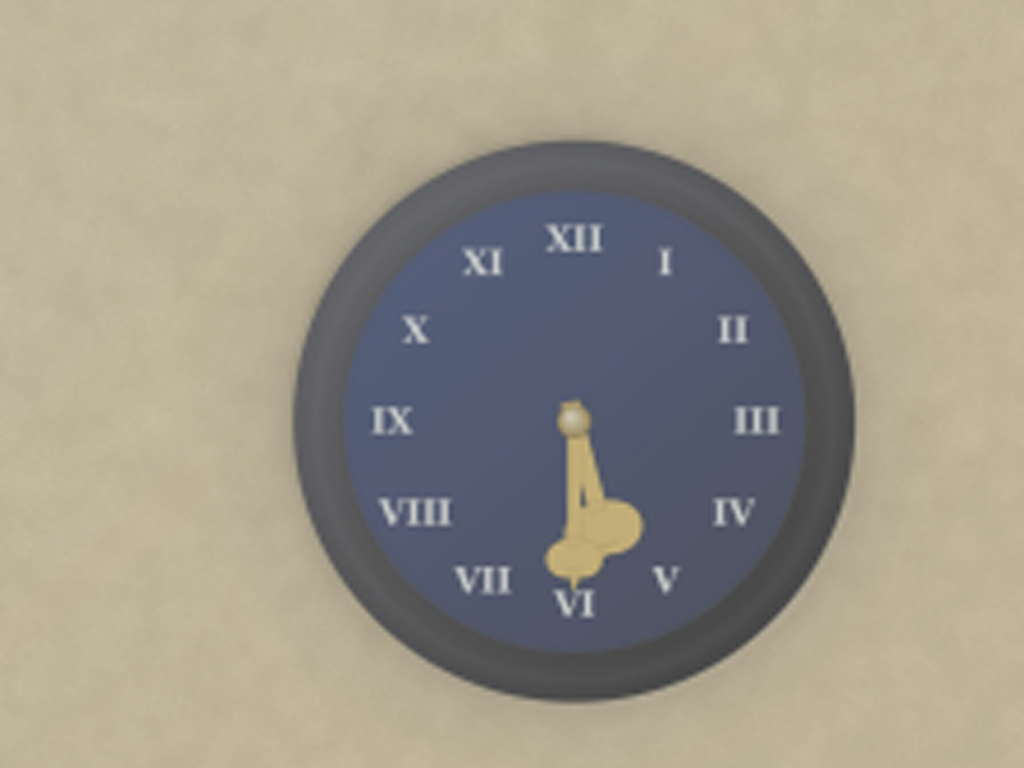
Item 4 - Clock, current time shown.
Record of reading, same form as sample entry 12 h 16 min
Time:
5 h 30 min
